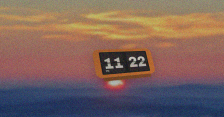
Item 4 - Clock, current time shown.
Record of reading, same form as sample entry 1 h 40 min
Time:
11 h 22 min
